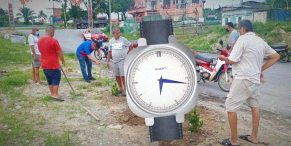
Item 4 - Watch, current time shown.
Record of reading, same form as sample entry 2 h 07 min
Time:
6 h 17 min
